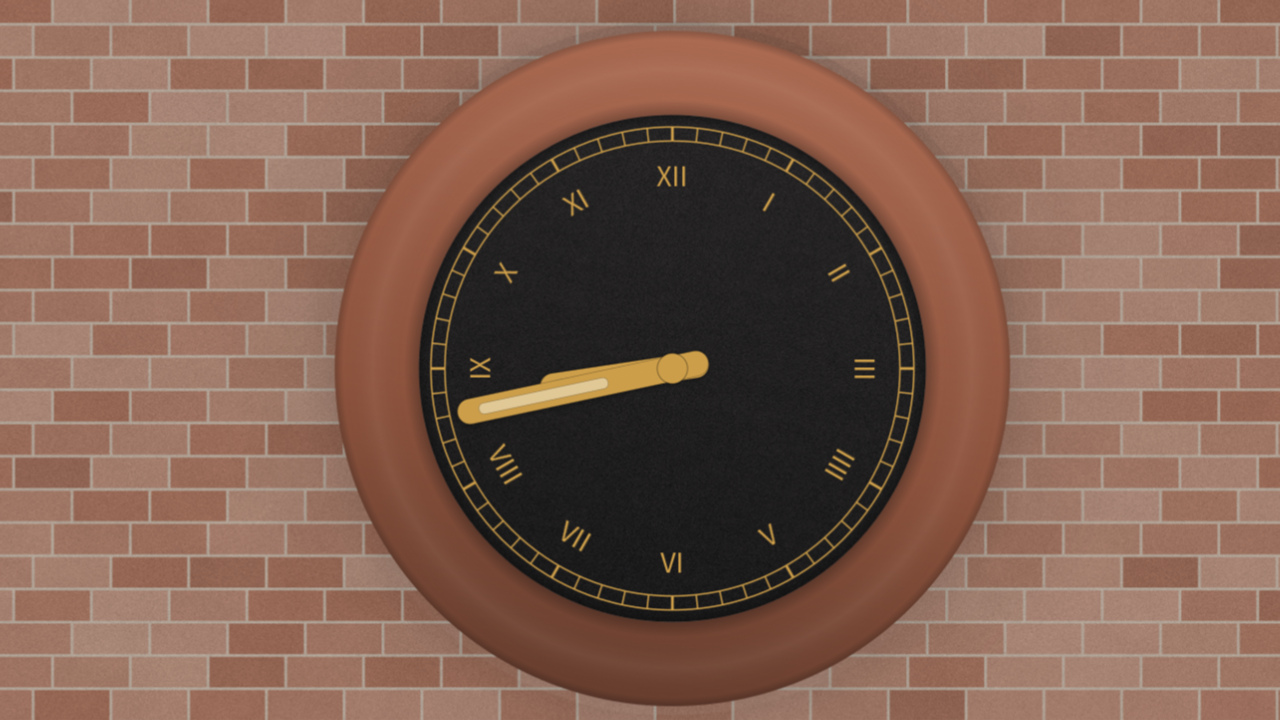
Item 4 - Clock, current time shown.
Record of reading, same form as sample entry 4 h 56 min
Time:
8 h 43 min
